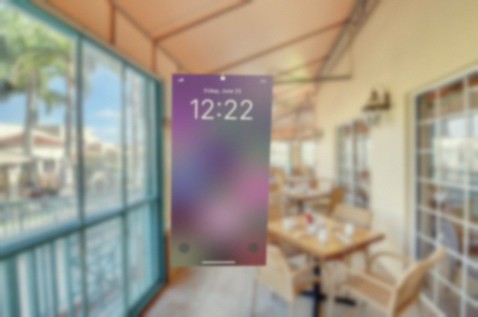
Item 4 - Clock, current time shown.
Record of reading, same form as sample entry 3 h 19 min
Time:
12 h 22 min
